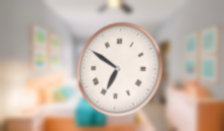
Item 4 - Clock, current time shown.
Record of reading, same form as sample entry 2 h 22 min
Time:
6 h 50 min
